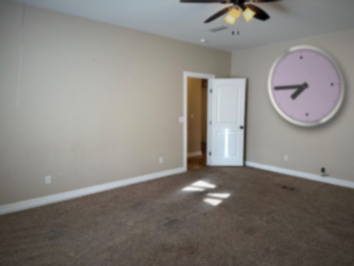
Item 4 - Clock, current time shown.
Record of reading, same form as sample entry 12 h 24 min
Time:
7 h 45 min
